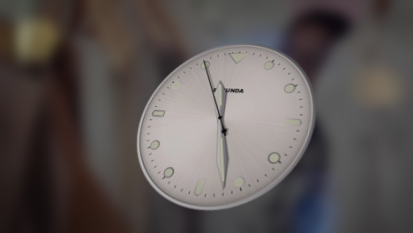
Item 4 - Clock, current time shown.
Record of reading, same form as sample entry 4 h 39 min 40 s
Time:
11 h 26 min 55 s
